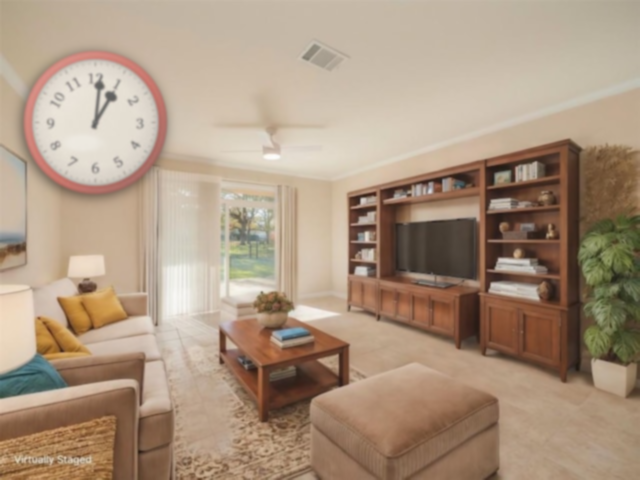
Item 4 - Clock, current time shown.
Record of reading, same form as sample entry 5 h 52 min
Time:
1 h 01 min
